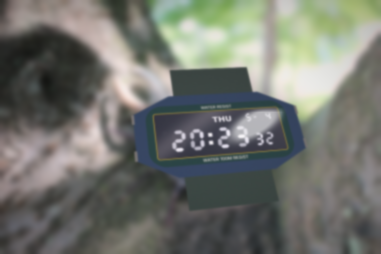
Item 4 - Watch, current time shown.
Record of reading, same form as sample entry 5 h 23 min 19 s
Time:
20 h 23 min 32 s
